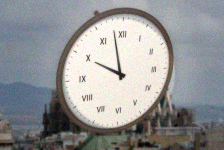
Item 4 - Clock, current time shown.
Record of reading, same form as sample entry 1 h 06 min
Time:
9 h 58 min
